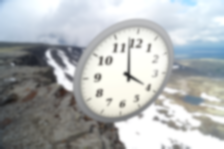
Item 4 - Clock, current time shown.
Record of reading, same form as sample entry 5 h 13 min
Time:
3 h 58 min
